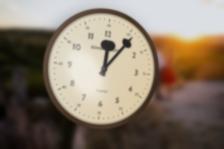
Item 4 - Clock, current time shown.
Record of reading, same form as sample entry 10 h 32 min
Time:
12 h 06 min
